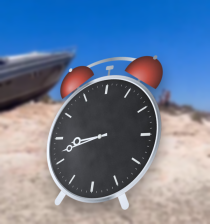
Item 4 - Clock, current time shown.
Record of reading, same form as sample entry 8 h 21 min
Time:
8 h 42 min
